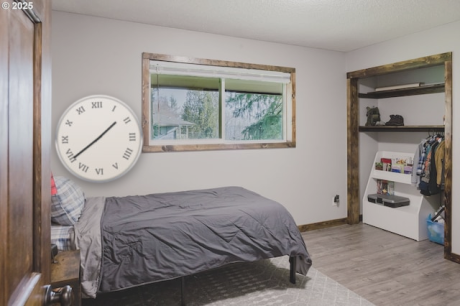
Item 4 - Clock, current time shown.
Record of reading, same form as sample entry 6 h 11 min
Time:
1 h 39 min
